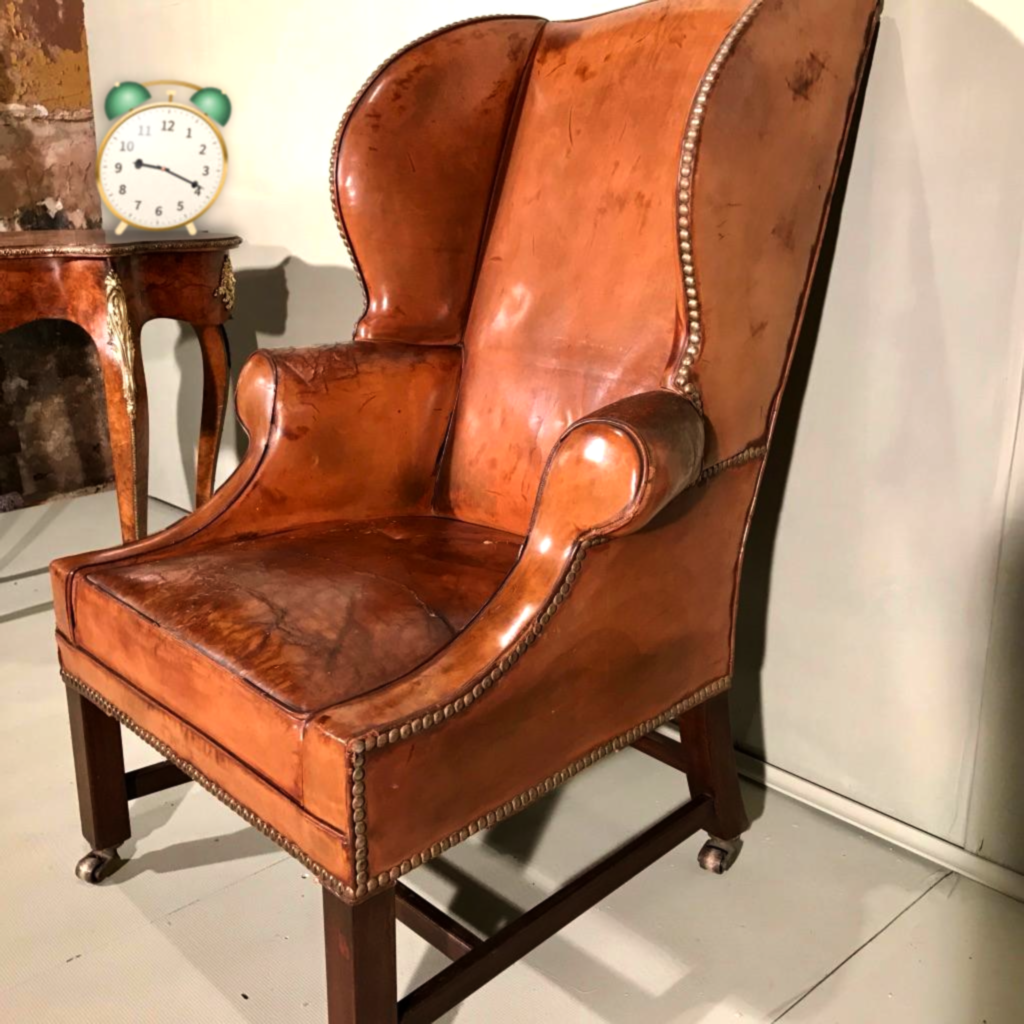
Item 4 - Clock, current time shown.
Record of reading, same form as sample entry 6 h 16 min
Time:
9 h 19 min
